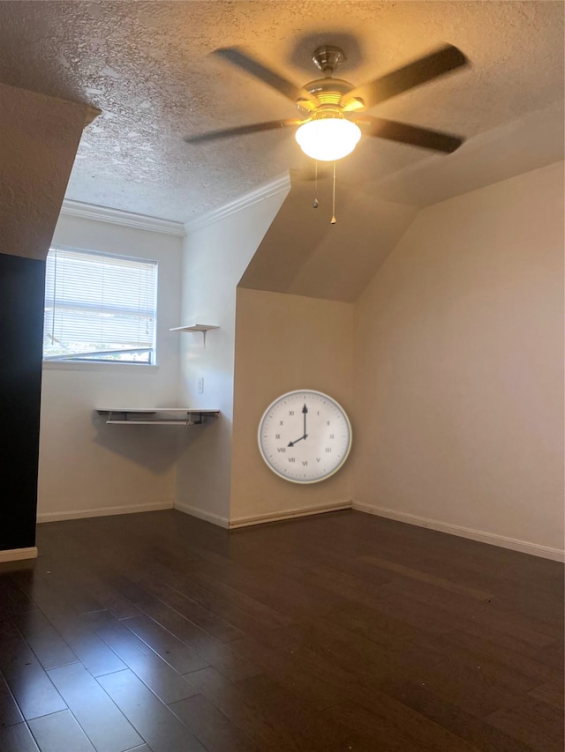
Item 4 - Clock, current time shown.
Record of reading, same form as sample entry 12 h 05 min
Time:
8 h 00 min
